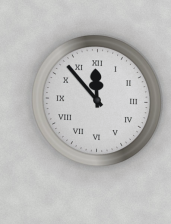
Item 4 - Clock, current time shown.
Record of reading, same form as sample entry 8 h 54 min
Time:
11 h 53 min
